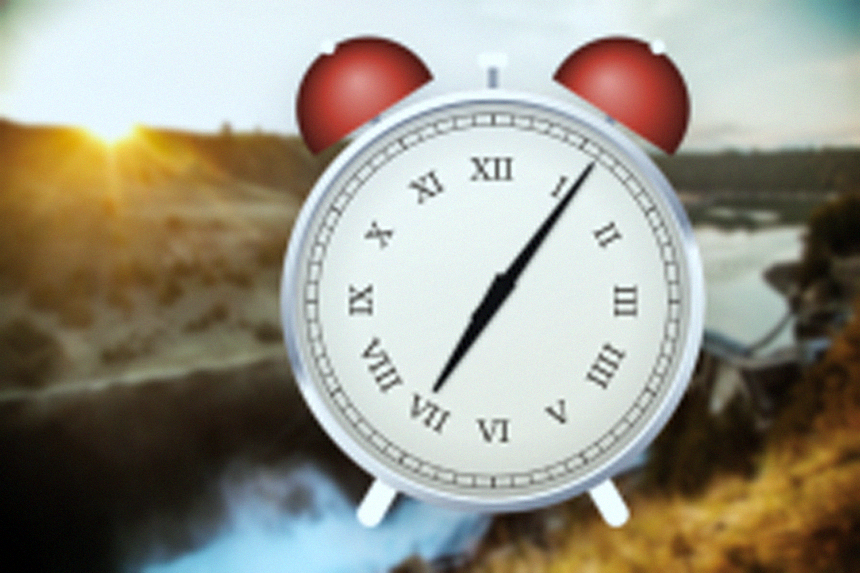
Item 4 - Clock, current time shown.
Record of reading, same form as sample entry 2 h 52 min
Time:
7 h 06 min
